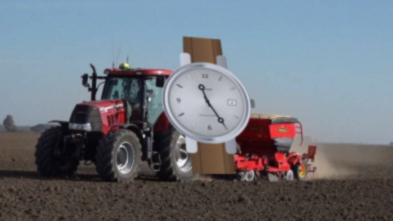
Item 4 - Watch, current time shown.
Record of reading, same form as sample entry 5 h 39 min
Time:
11 h 25 min
